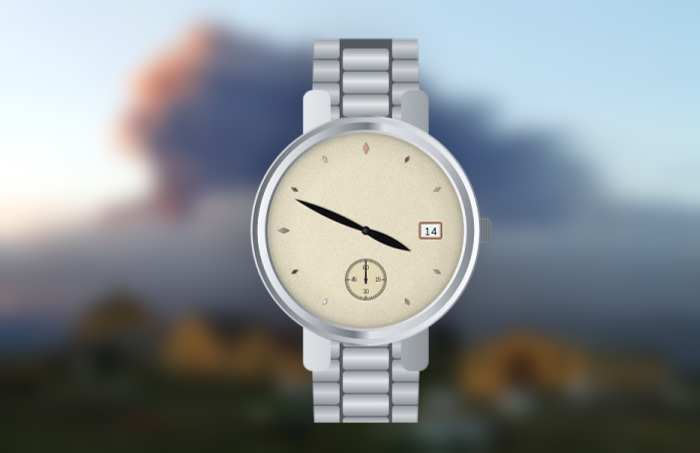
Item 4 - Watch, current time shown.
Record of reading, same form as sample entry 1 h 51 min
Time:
3 h 49 min
